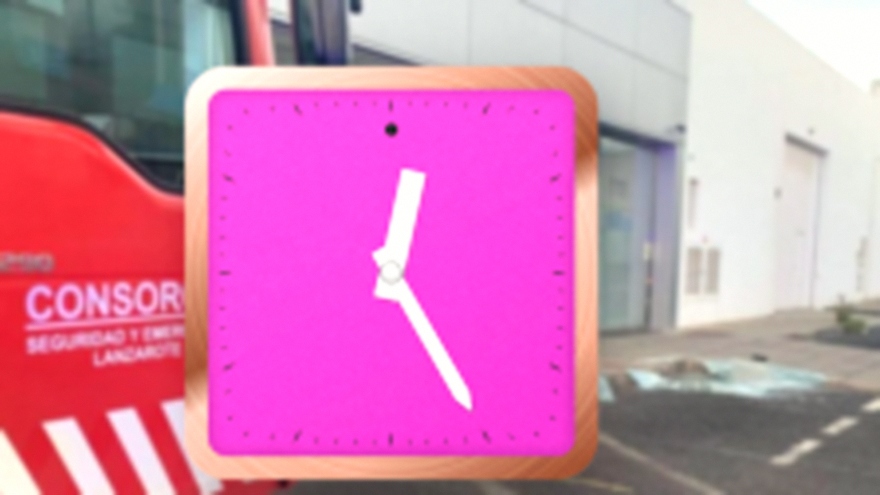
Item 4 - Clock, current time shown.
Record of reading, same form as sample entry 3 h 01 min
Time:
12 h 25 min
